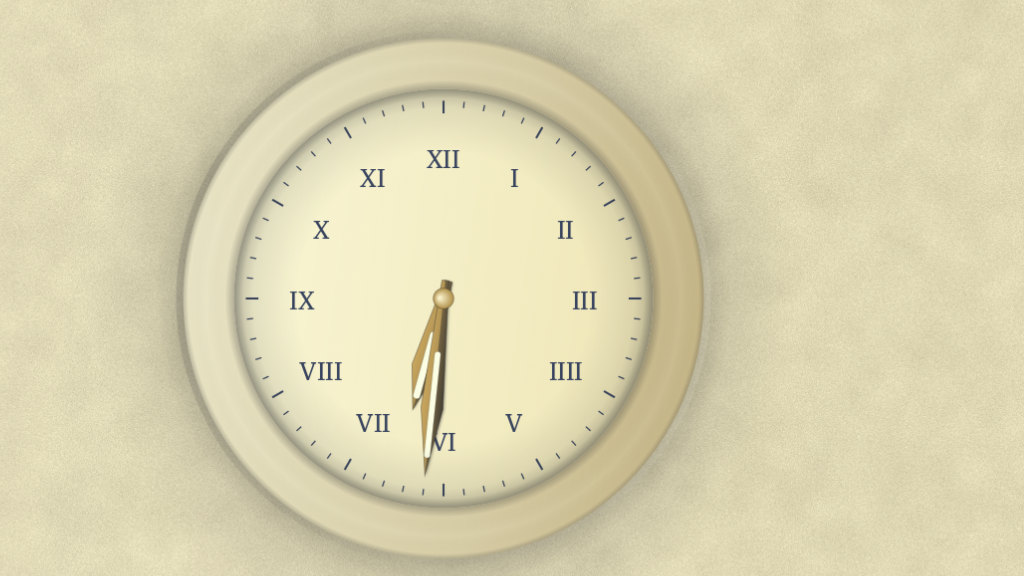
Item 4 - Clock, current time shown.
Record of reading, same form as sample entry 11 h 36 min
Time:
6 h 31 min
